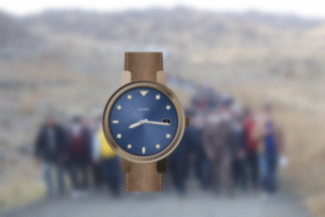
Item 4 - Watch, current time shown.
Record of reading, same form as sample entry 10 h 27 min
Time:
8 h 16 min
